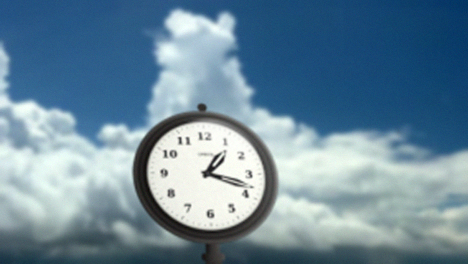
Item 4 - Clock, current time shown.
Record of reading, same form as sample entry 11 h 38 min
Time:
1 h 18 min
